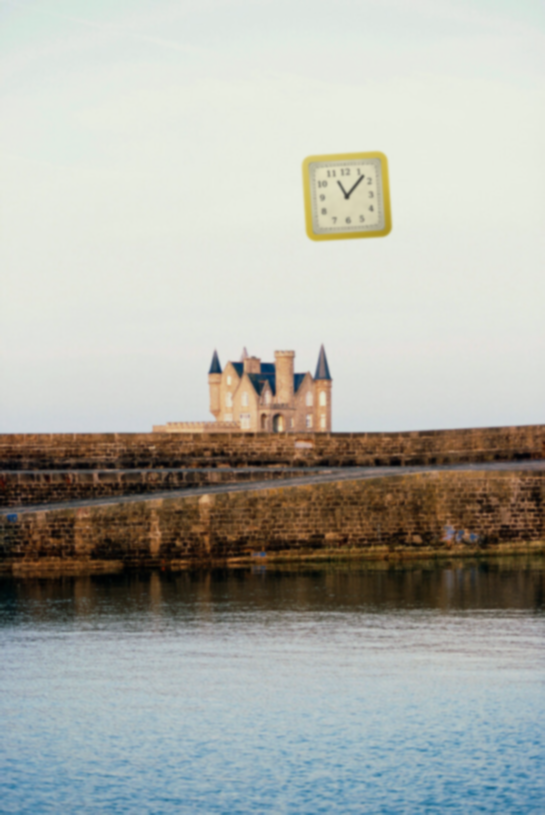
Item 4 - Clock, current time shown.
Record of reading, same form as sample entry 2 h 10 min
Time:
11 h 07 min
